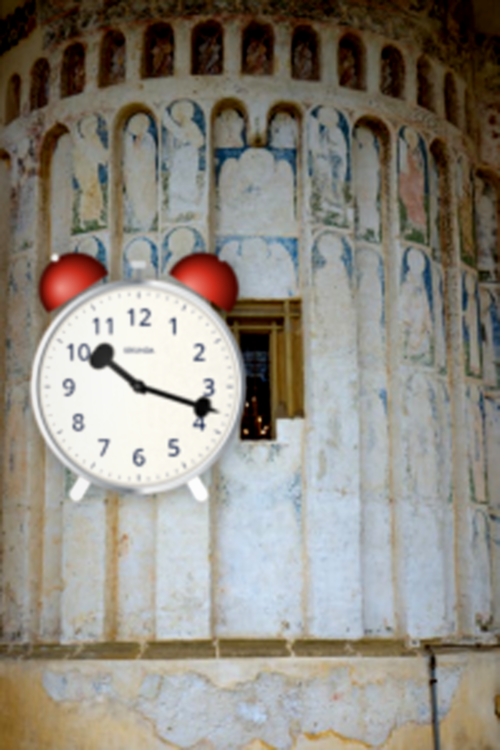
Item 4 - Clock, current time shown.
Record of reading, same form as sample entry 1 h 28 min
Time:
10 h 18 min
